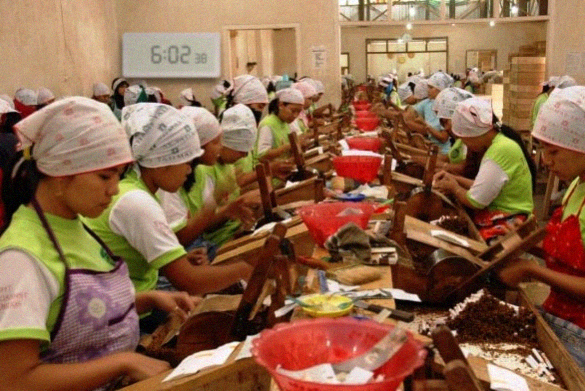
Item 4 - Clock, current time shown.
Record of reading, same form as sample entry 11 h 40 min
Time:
6 h 02 min
